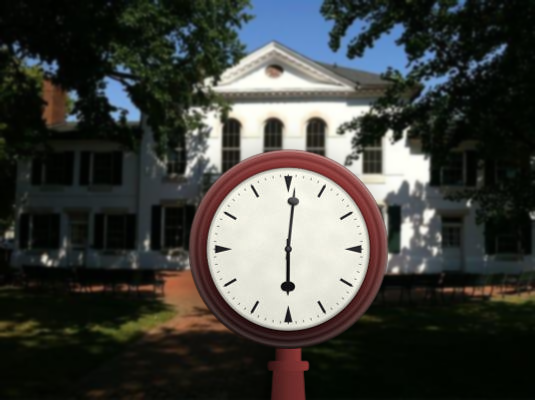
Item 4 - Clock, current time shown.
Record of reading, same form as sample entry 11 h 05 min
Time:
6 h 01 min
